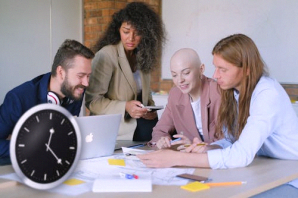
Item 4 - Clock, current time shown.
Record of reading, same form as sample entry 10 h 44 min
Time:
12 h 22 min
